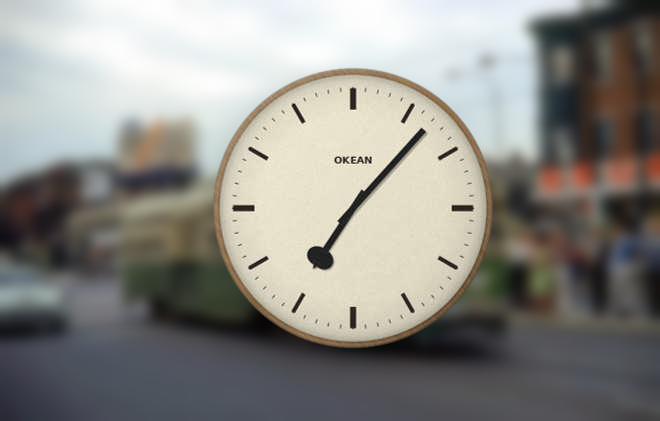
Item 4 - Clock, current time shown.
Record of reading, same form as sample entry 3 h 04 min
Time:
7 h 07 min
